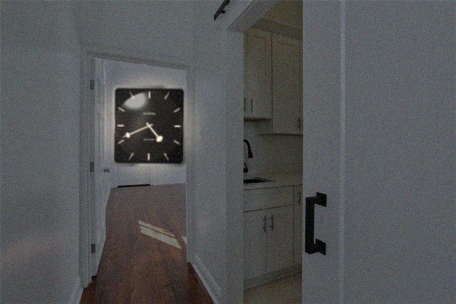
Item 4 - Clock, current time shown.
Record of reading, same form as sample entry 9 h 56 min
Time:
4 h 41 min
